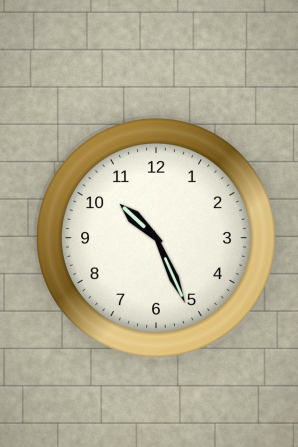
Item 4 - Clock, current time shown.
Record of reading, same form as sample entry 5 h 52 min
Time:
10 h 26 min
